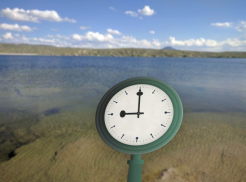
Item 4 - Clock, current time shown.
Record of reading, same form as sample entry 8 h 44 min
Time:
9 h 00 min
